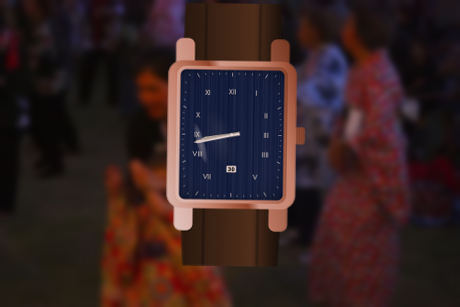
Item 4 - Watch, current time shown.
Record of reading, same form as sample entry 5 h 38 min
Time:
8 h 43 min
